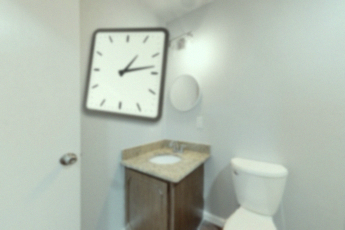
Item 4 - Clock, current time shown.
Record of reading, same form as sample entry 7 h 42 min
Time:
1 h 13 min
